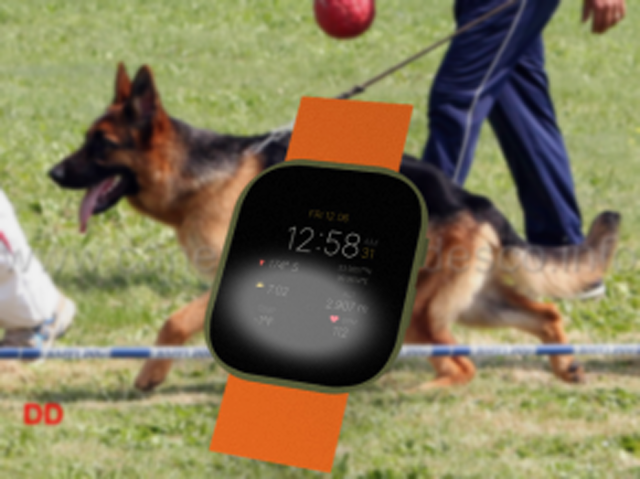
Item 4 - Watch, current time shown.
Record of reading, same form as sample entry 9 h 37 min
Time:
12 h 58 min
